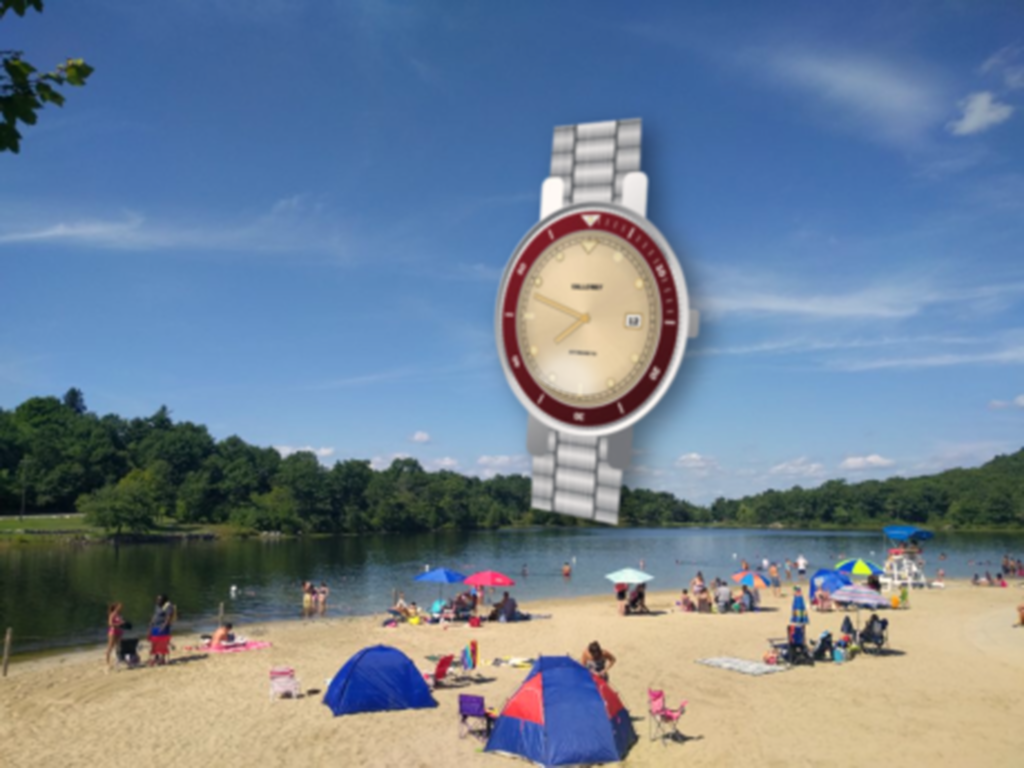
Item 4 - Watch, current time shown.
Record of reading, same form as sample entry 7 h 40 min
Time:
7 h 48 min
